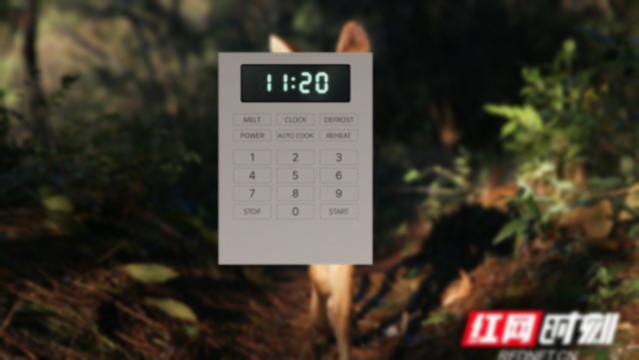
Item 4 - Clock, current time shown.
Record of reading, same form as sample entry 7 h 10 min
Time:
11 h 20 min
